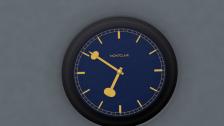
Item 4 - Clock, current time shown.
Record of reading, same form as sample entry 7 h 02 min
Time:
6 h 51 min
